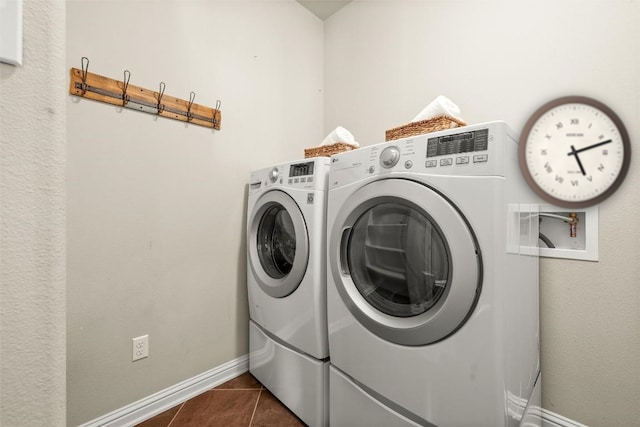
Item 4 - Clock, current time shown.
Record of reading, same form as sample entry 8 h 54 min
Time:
5 h 12 min
